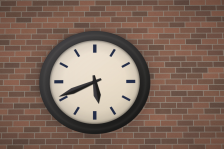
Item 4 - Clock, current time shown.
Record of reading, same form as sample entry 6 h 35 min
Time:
5 h 41 min
